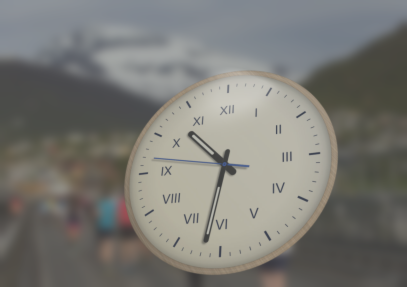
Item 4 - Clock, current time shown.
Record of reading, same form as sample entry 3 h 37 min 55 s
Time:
10 h 31 min 47 s
